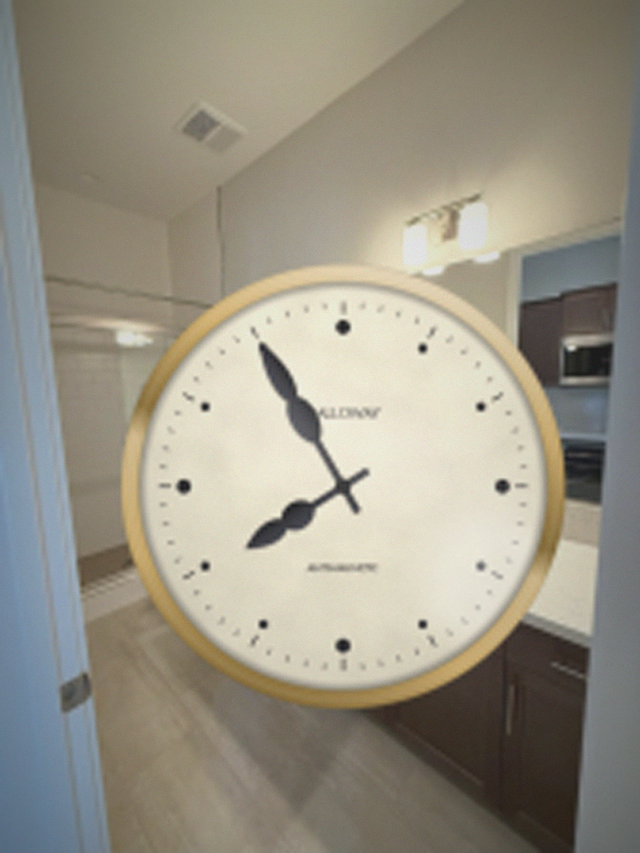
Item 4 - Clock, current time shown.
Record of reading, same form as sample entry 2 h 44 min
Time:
7 h 55 min
